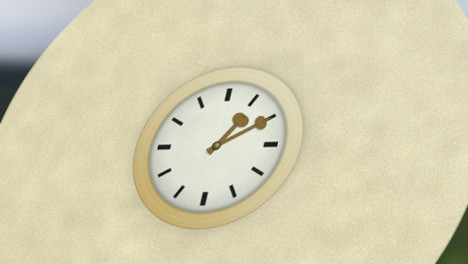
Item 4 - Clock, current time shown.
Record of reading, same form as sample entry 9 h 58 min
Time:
1 h 10 min
